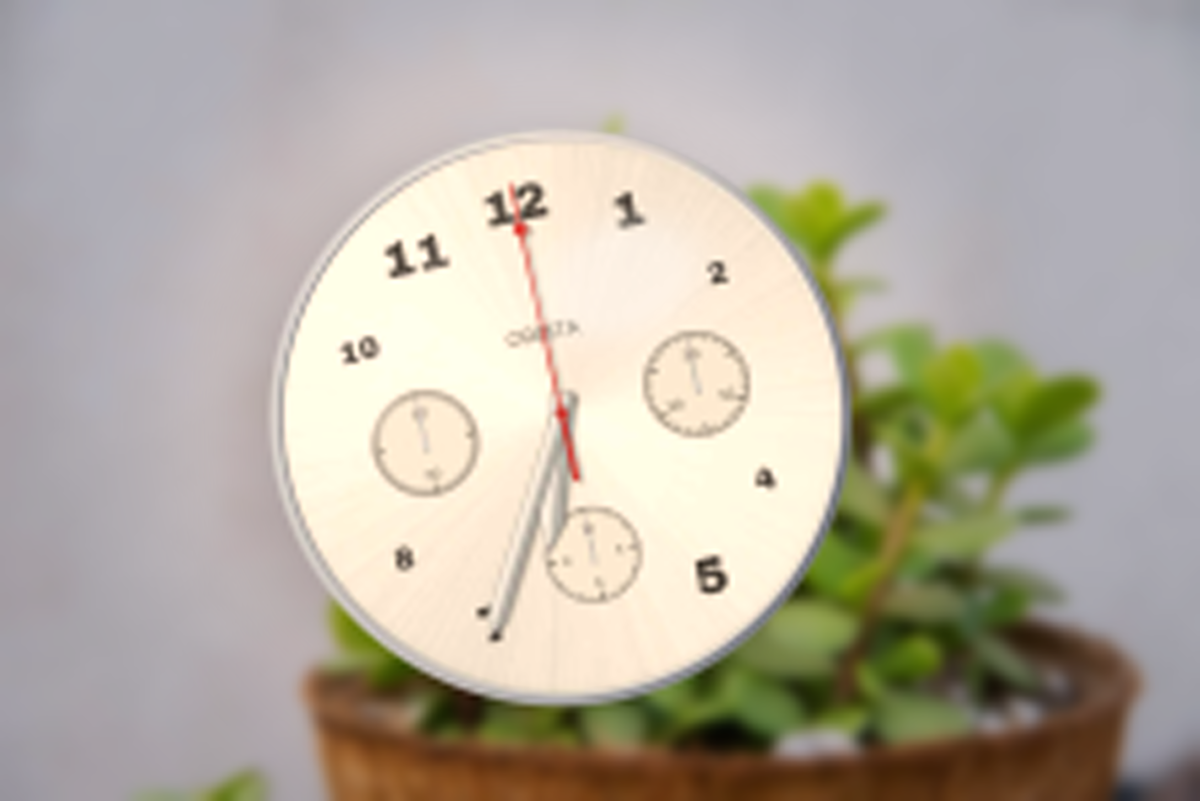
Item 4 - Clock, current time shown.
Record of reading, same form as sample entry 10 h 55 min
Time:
6 h 35 min
